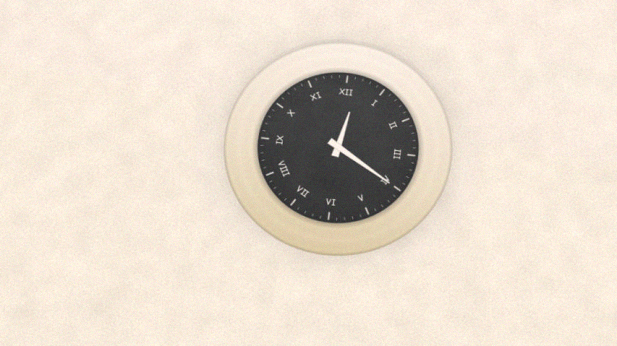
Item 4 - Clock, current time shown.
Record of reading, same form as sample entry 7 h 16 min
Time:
12 h 20 min
